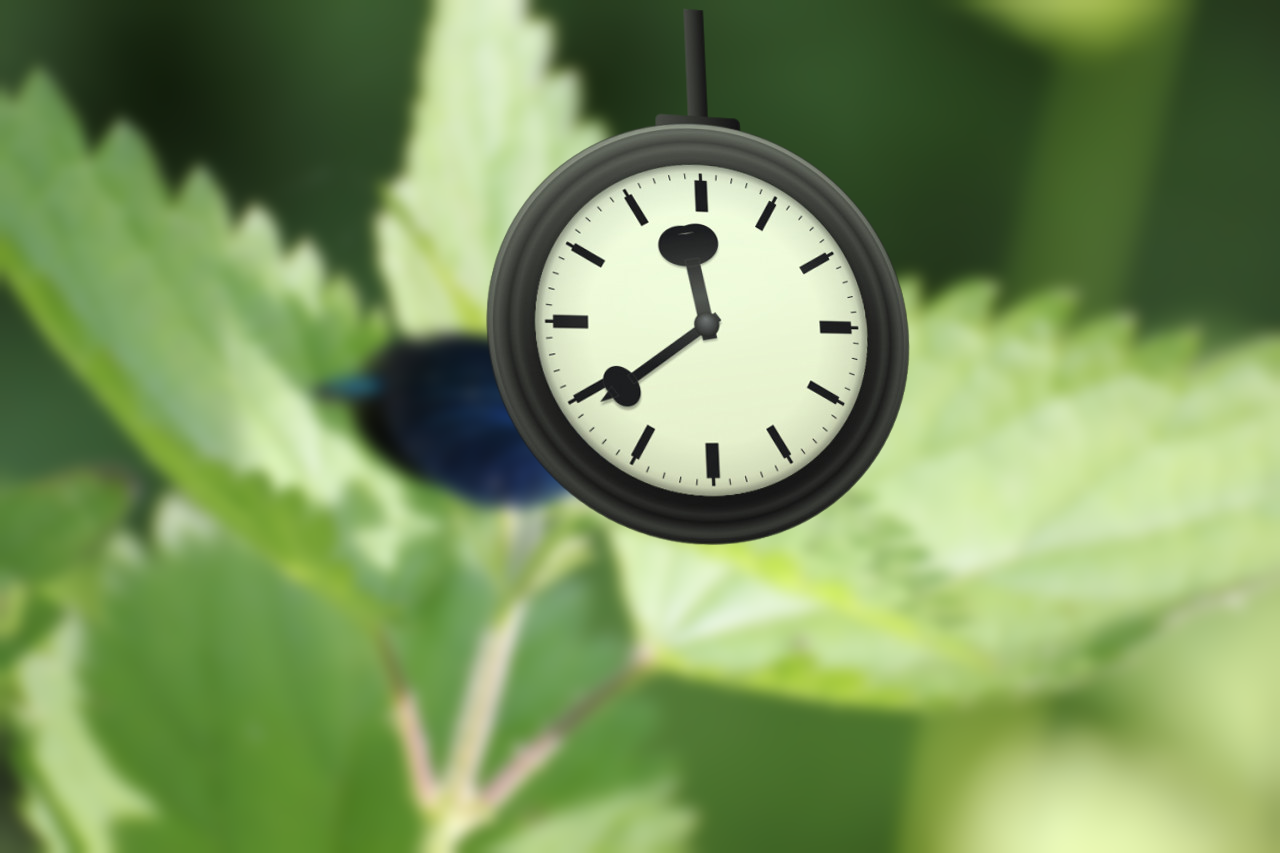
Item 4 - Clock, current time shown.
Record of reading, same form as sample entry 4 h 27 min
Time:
11 h 39 min
